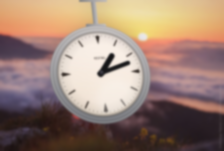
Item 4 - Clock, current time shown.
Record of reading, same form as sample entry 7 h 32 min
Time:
1 h 12 min
